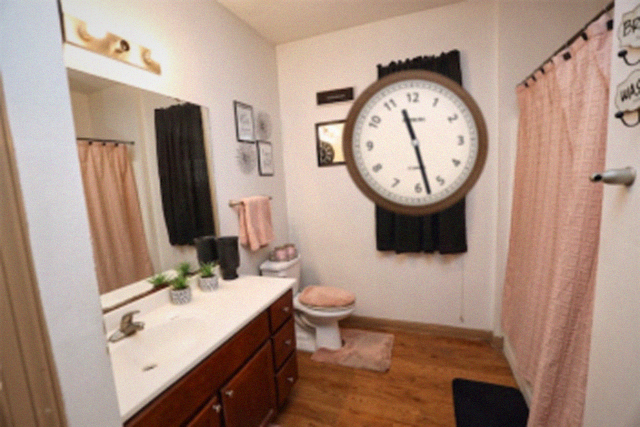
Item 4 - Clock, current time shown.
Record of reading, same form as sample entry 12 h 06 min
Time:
11 h 28 min
